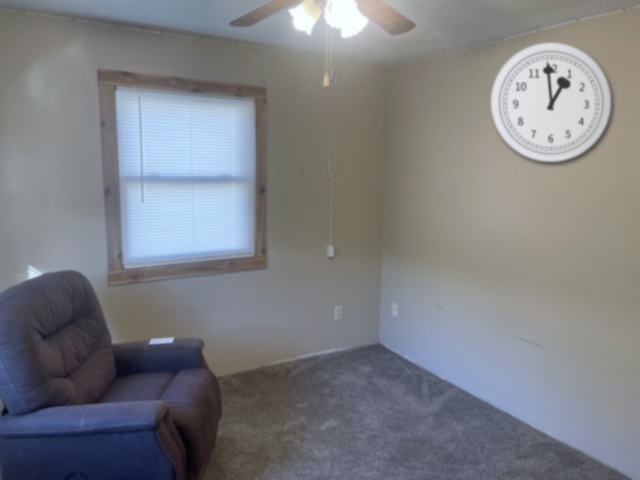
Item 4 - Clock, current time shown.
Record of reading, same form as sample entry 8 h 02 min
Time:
12 h 59 min
